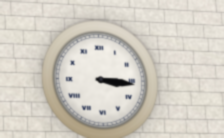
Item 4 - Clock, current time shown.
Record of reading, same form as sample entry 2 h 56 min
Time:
3 h 16 min
